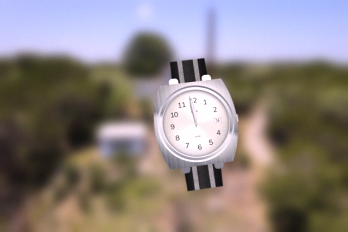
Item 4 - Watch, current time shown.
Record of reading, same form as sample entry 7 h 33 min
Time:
11 h 59 min
